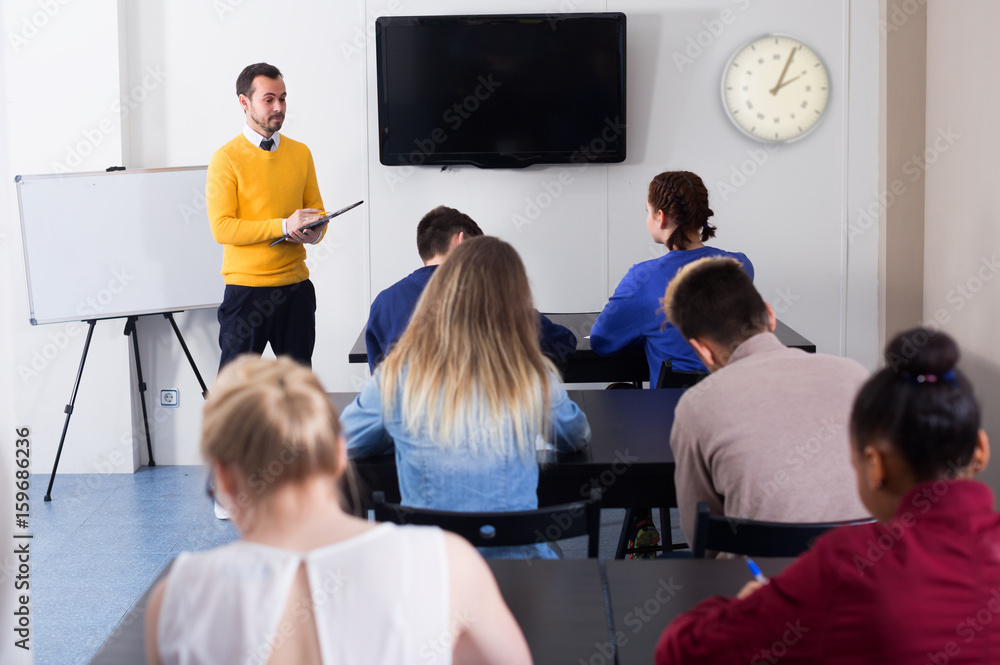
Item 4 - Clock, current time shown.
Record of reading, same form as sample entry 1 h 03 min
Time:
2 h 04 min
